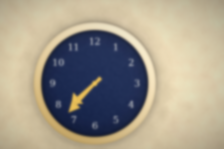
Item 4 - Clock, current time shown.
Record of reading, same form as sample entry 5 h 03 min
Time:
7 h 37 min
